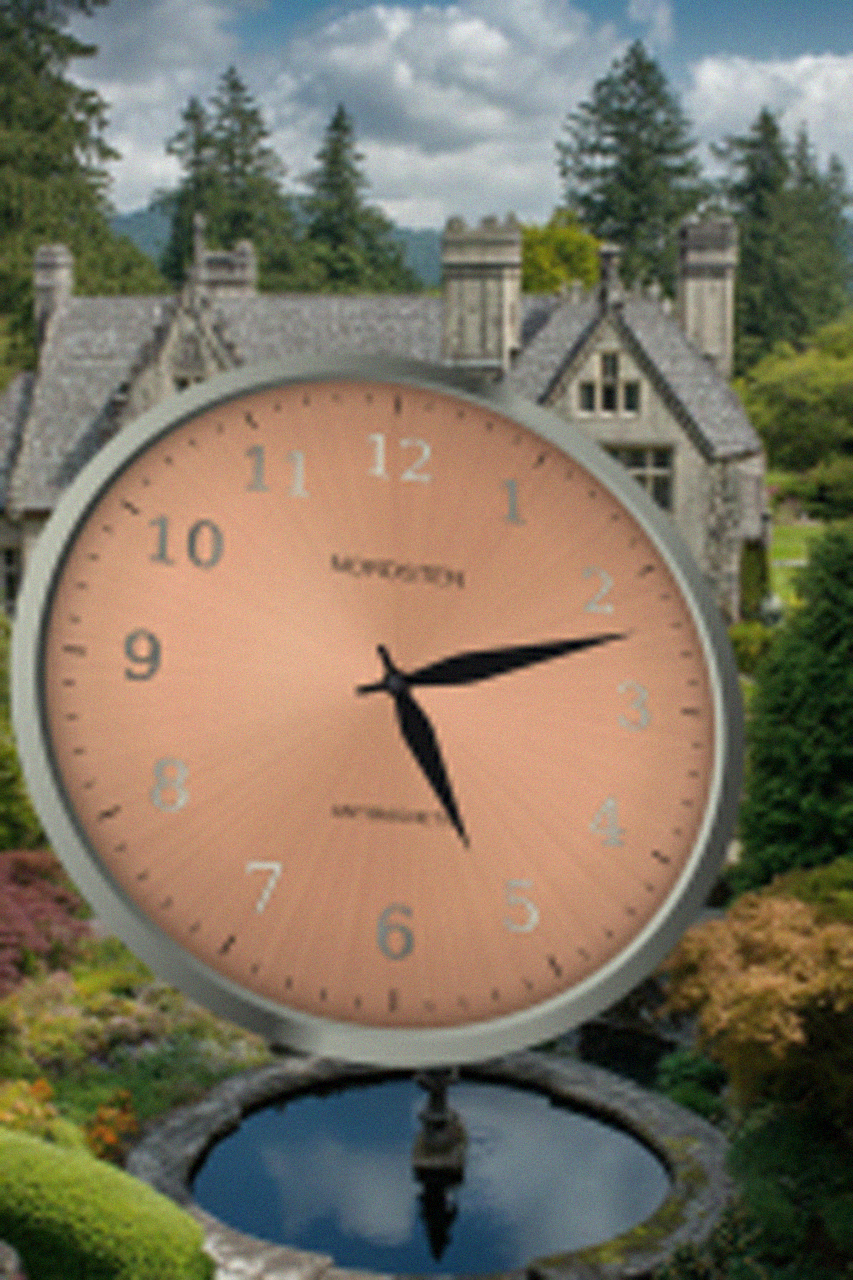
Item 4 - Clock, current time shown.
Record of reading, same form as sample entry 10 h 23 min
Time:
5 h 12 min
